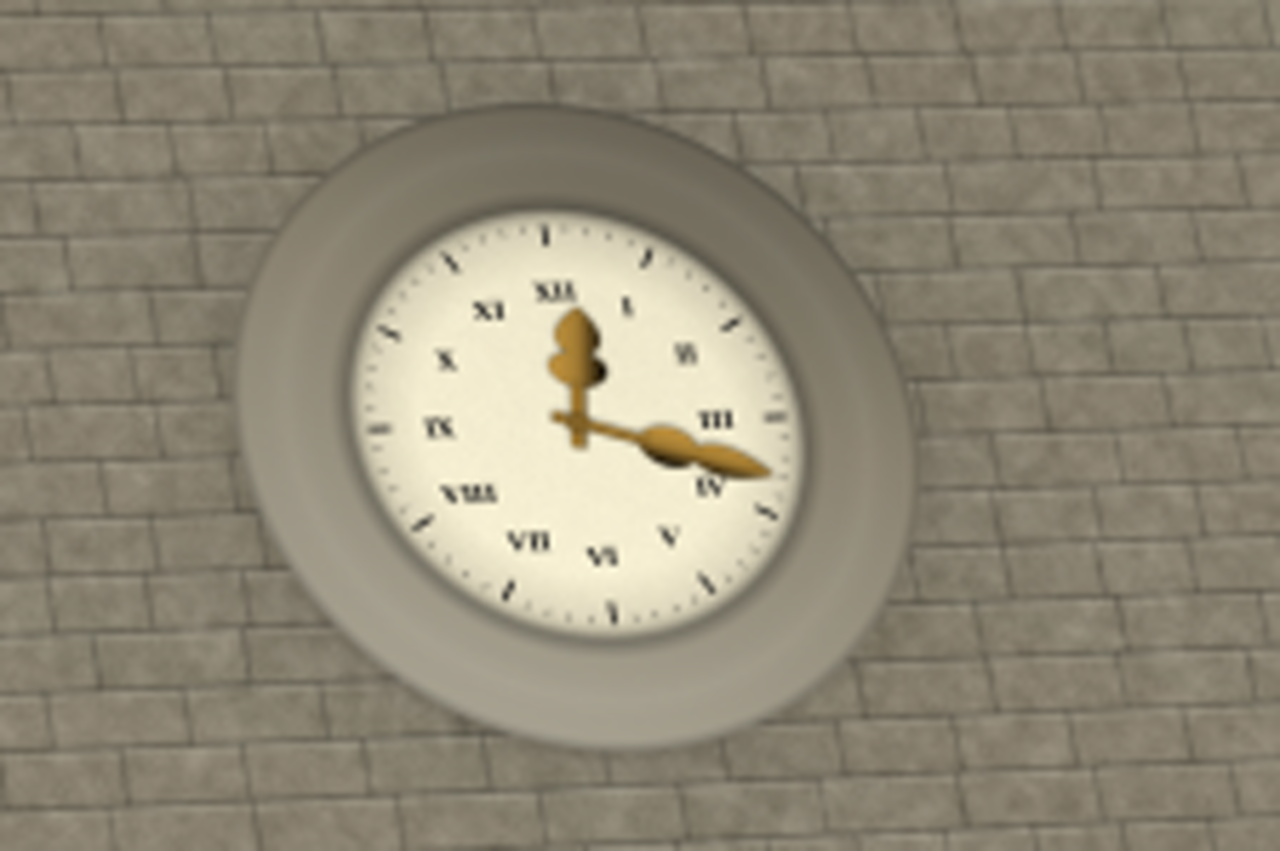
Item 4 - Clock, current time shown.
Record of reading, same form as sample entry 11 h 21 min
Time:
12 h 18 min
